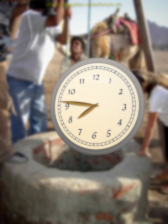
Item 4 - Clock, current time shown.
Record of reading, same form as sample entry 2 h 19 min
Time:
7 h 46 min
